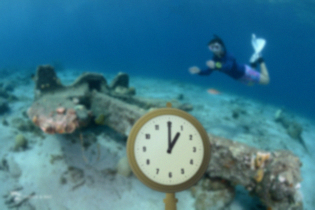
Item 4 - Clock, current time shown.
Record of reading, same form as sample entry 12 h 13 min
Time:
1 h 00 min
